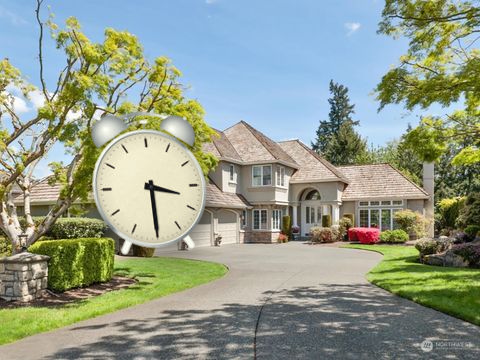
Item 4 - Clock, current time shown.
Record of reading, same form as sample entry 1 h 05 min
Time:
3 h 30 min
